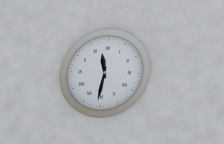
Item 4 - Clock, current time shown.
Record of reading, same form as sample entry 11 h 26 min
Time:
11 h 31 min
